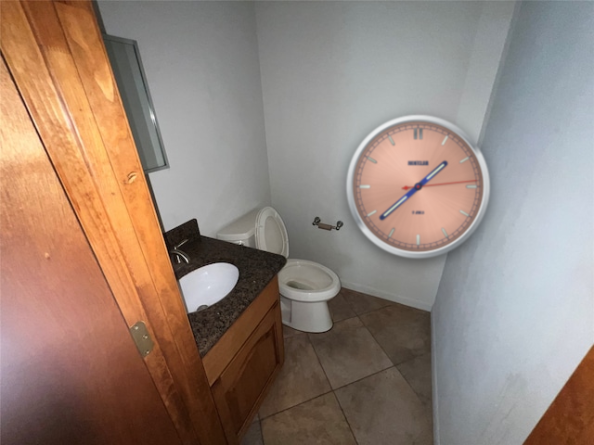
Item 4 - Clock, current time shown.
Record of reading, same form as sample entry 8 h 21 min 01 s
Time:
1 h 38 min 14 s
